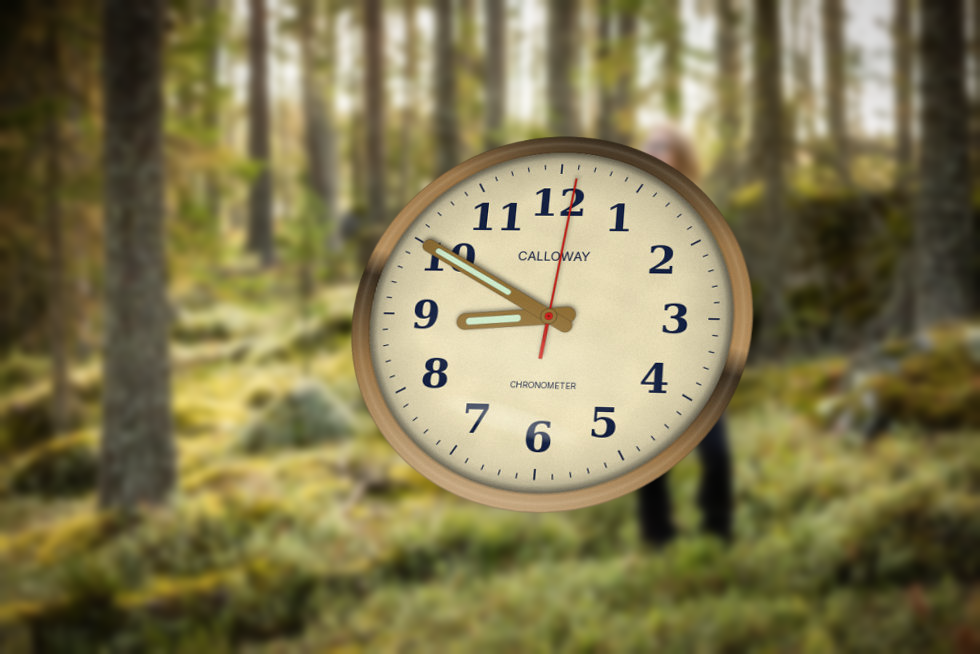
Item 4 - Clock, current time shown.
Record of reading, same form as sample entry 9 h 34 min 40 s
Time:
8 h 50 min 01 s
